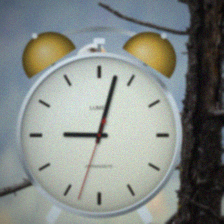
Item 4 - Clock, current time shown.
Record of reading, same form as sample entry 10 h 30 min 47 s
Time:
9 h 02 min 33 s
